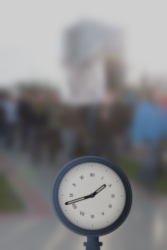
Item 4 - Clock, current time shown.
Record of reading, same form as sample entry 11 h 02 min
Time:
1 h 42 min
